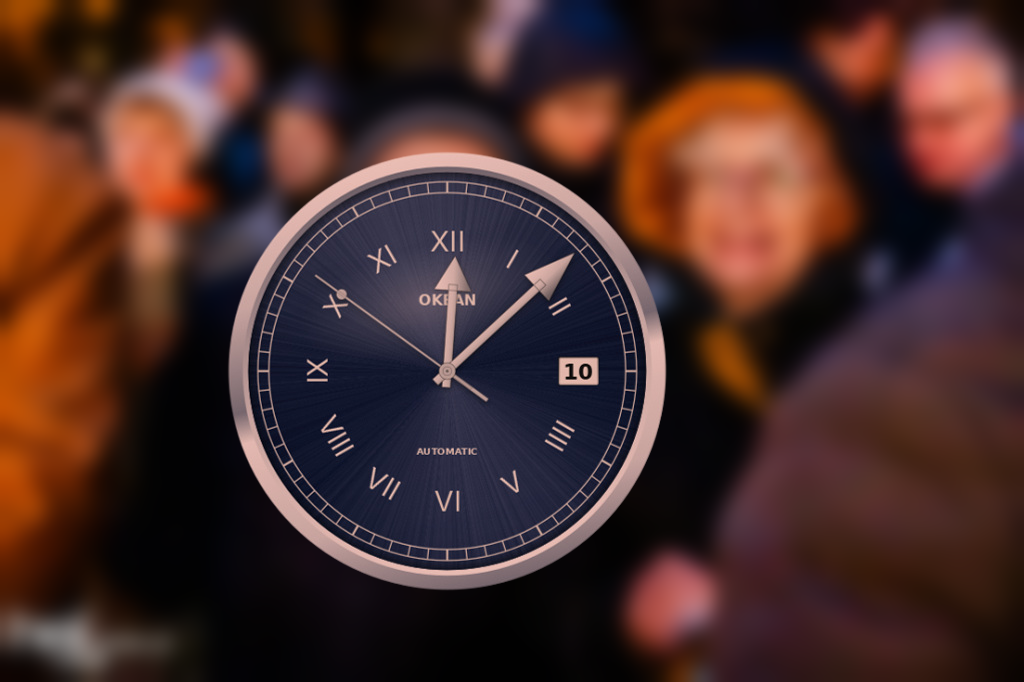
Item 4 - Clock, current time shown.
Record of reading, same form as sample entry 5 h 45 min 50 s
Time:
12 h 07 min 51 s
